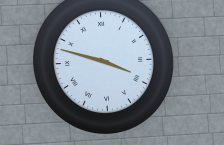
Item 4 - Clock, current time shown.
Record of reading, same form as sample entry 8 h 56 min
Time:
3 h 48 min
